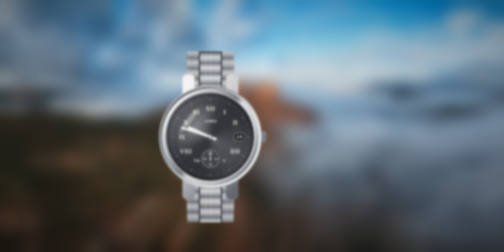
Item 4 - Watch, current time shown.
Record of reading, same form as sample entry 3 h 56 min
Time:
9 h 48 min
